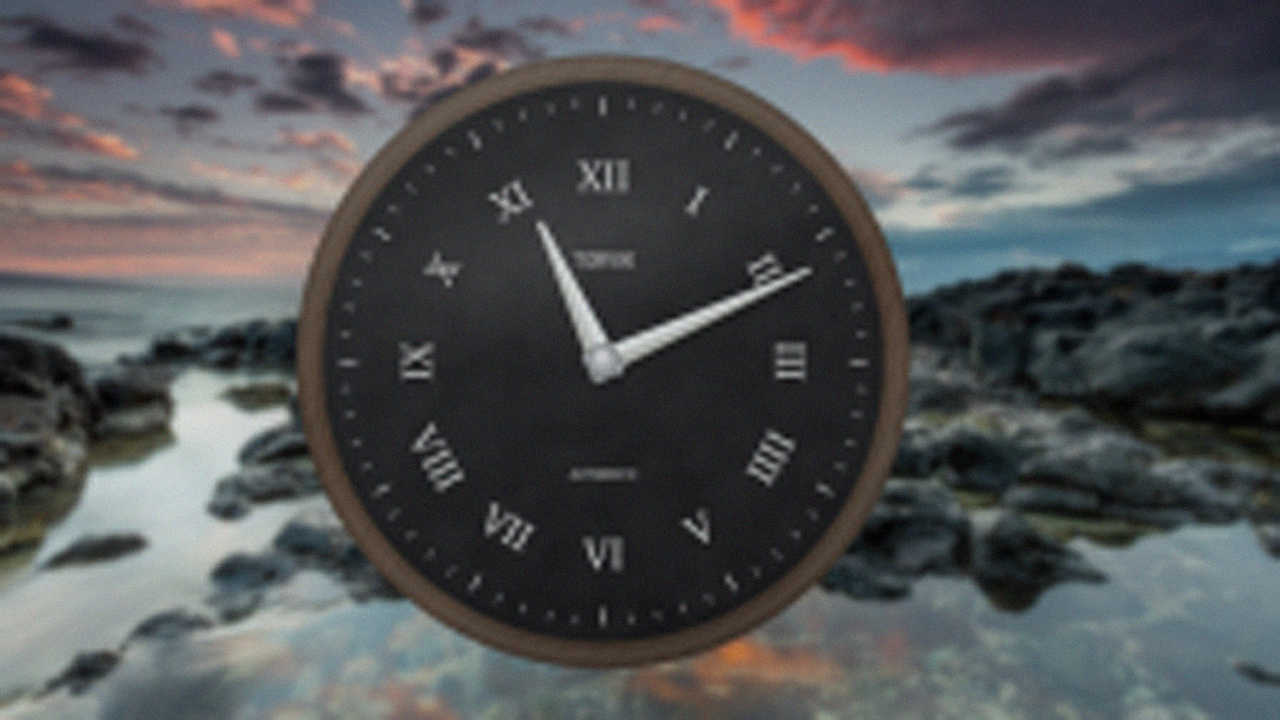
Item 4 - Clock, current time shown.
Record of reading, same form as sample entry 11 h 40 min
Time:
11 h 11 min
